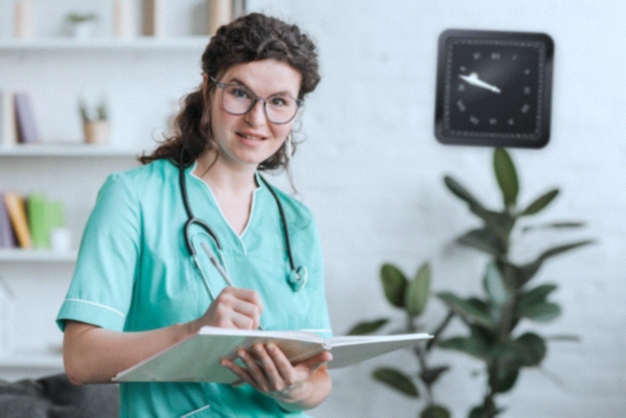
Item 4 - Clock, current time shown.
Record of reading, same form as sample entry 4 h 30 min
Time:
9 h 48 min
